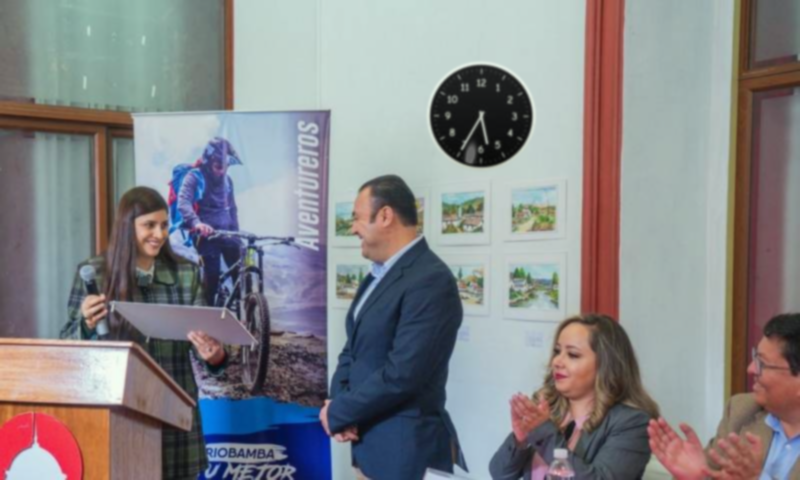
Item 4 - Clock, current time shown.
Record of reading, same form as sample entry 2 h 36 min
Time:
5 h 35 min
